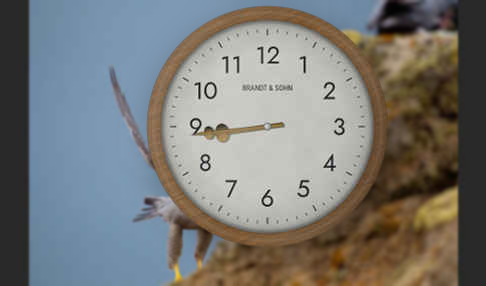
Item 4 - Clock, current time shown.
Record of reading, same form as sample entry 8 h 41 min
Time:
8 h 44 min
